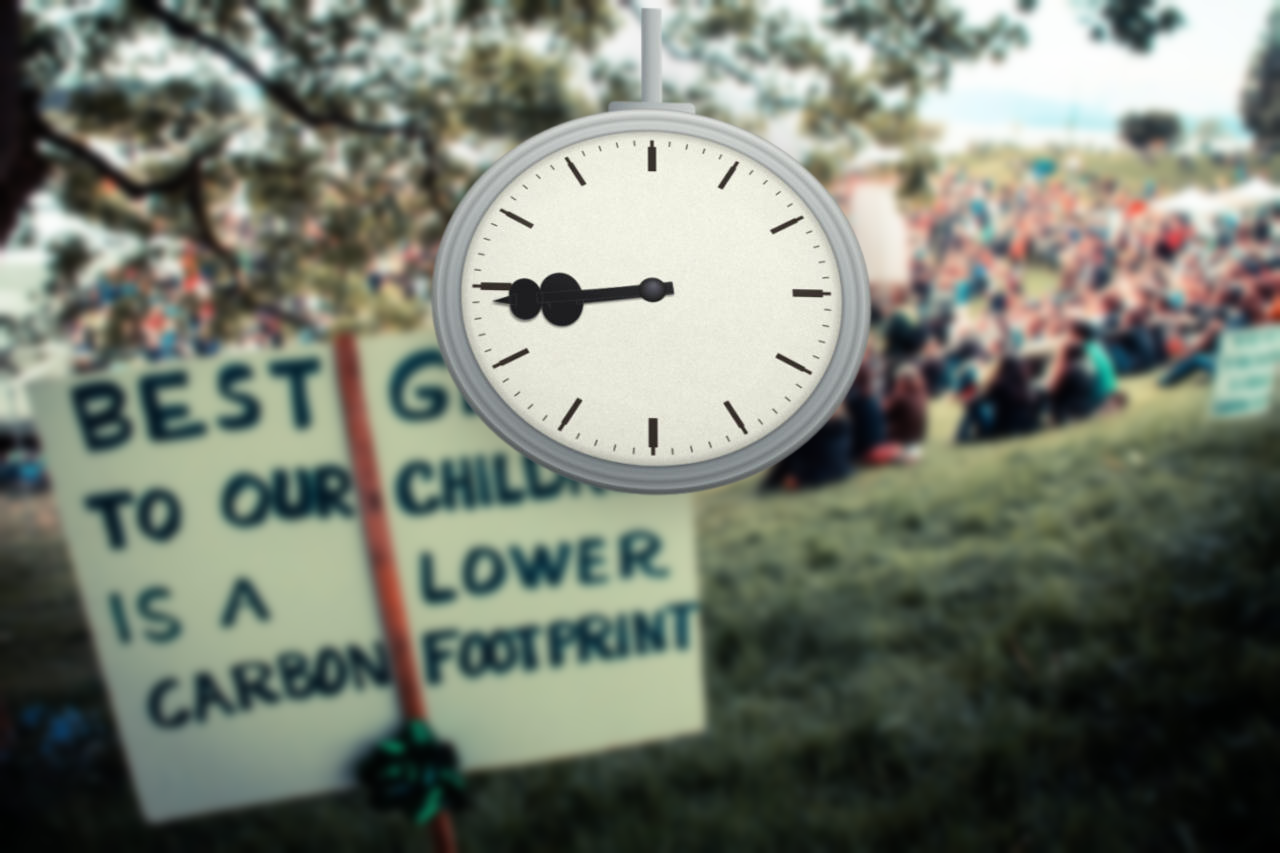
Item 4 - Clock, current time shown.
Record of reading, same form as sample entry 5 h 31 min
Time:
8 h 44 min
